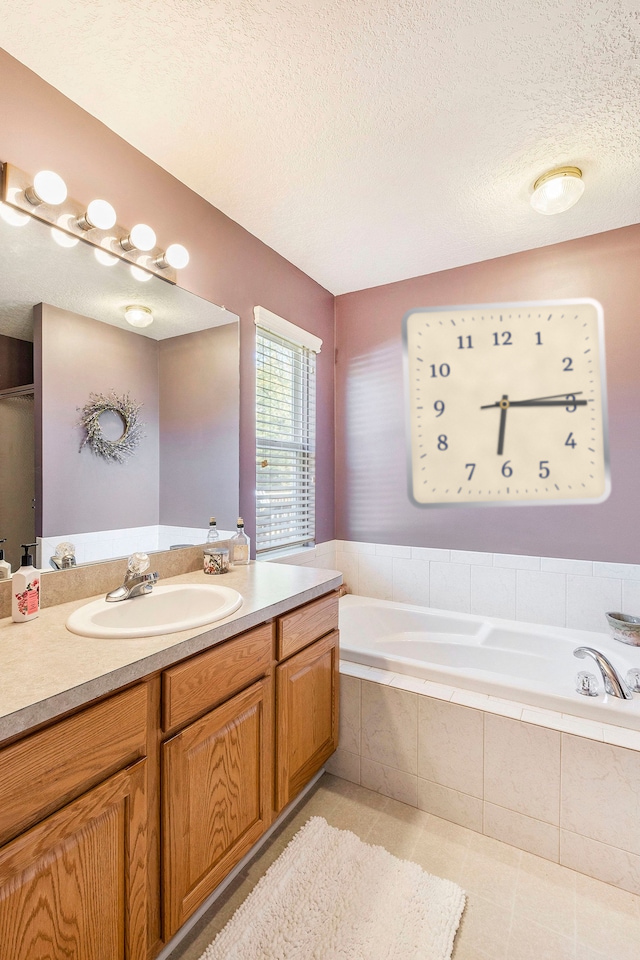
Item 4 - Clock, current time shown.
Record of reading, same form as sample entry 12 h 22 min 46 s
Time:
6 h 15 min 14 s
